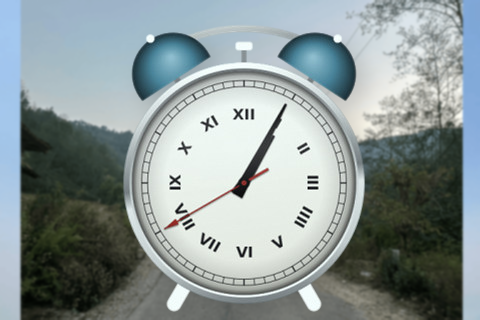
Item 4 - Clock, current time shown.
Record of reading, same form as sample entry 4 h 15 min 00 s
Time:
1 h 04 min 40 s
